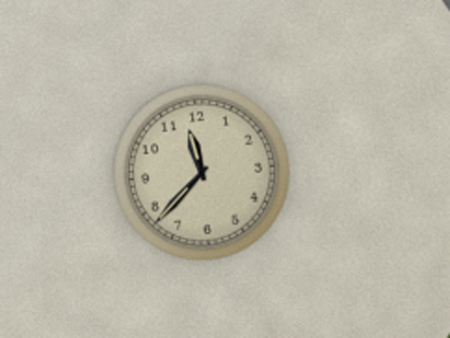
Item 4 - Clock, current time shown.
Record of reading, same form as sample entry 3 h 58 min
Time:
11 h 38 min
